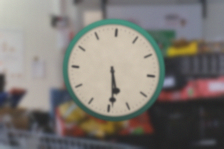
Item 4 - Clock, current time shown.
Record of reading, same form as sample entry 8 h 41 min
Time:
5 h 29 min
